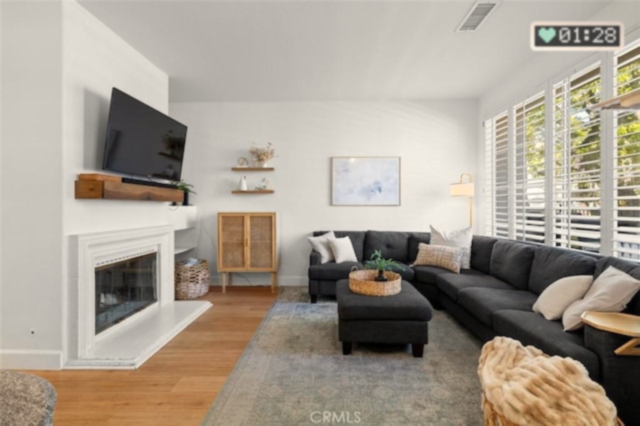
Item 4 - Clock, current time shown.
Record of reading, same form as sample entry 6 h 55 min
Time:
1 h 28 min
